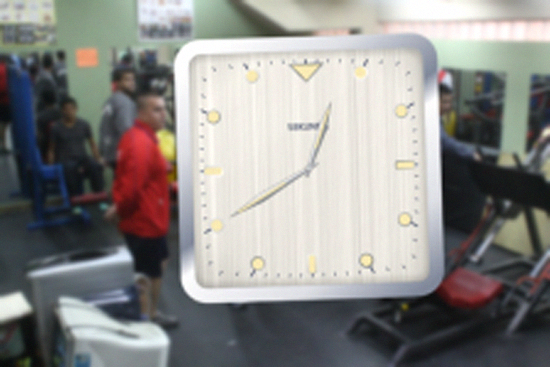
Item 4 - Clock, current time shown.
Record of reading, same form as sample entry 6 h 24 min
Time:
12 h 40 min
